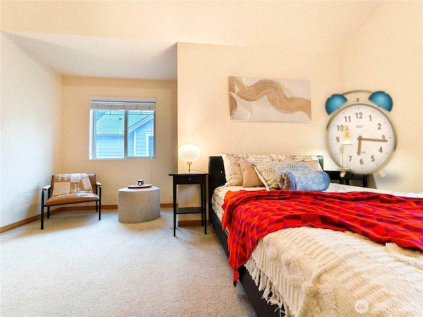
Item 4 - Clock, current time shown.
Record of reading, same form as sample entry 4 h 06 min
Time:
6 h 16 min
